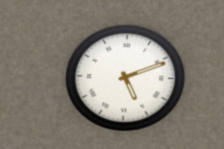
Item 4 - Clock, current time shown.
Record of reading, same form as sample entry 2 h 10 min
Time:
5 h 11 min
